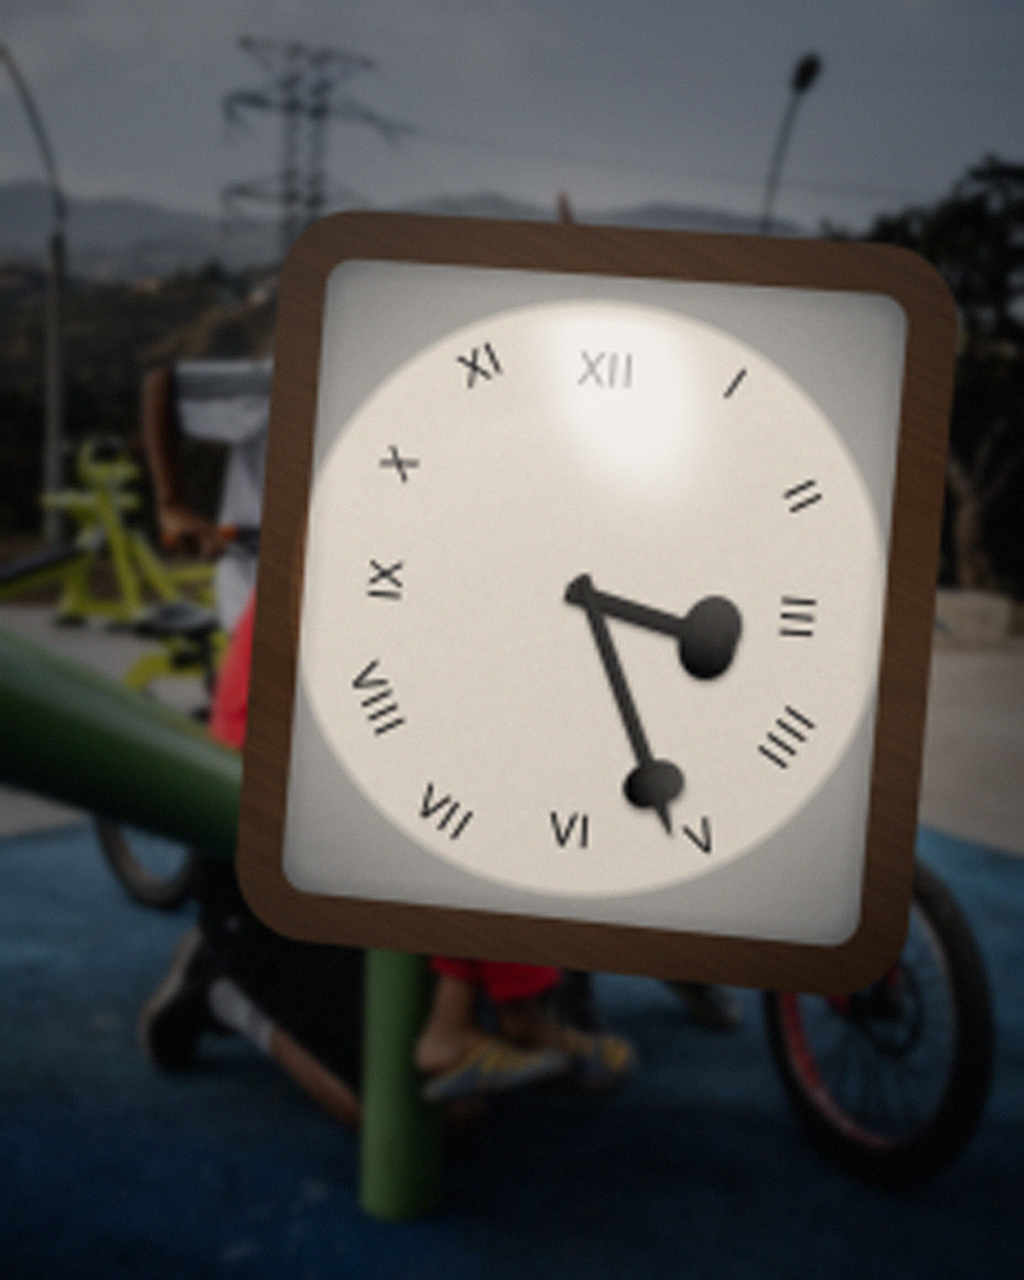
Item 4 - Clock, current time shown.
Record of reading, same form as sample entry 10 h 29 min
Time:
3 h 26 min
